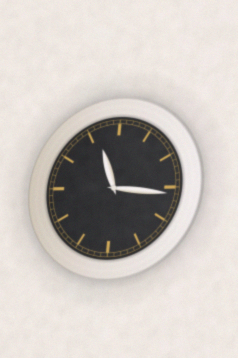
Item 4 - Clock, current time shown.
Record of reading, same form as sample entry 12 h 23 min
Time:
11 h 16 min
